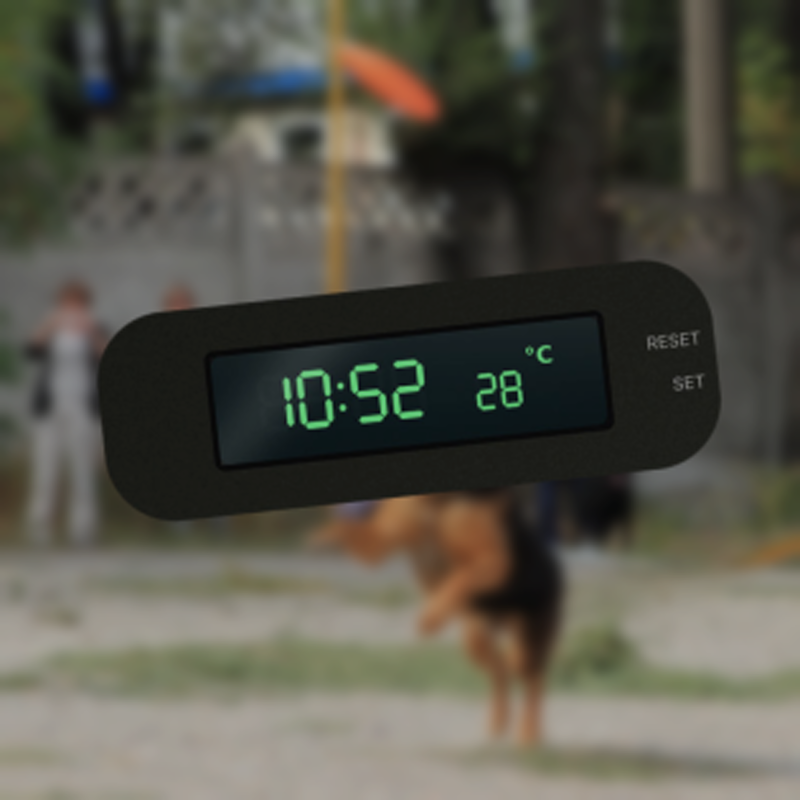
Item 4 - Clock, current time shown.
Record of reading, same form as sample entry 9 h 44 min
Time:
10 h 52 min
